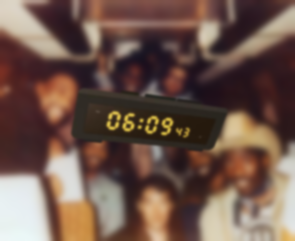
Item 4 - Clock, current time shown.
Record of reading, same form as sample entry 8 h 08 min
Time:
6 h 09 min
